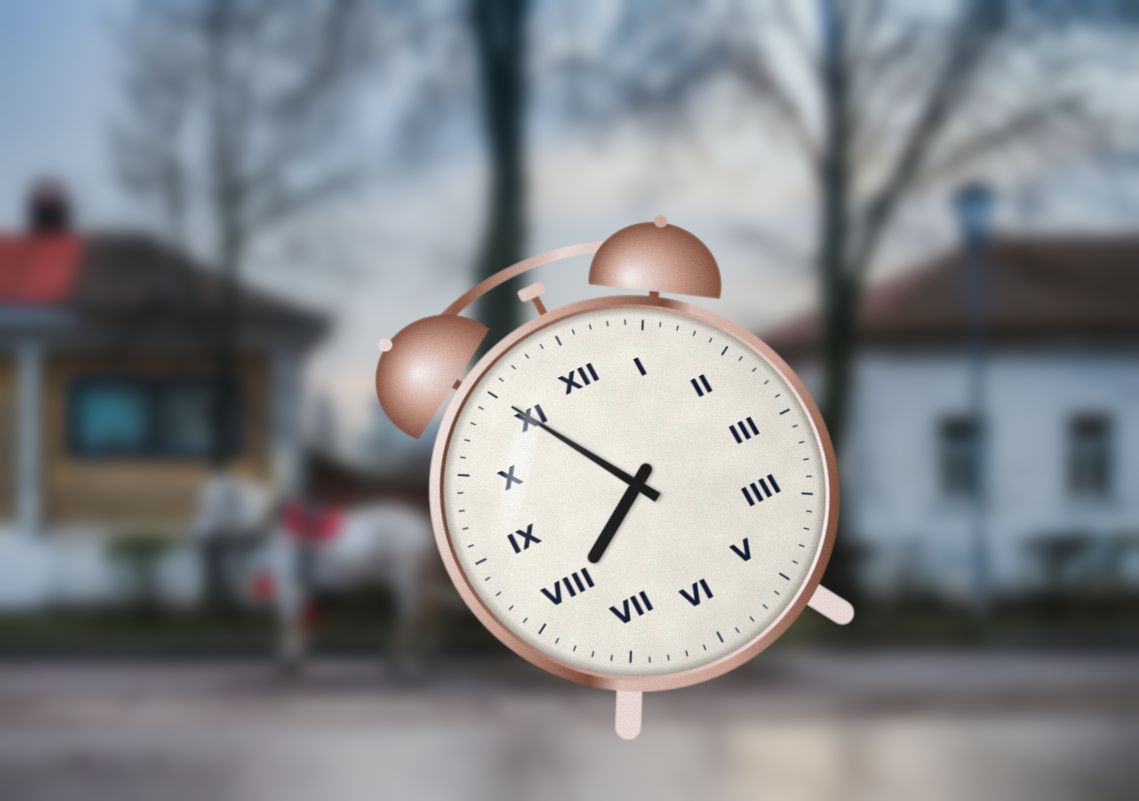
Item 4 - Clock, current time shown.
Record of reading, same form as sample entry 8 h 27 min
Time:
7 h 55 min
